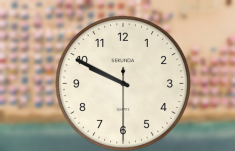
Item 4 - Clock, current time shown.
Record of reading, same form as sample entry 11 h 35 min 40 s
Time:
9 h 49 min 30 s
